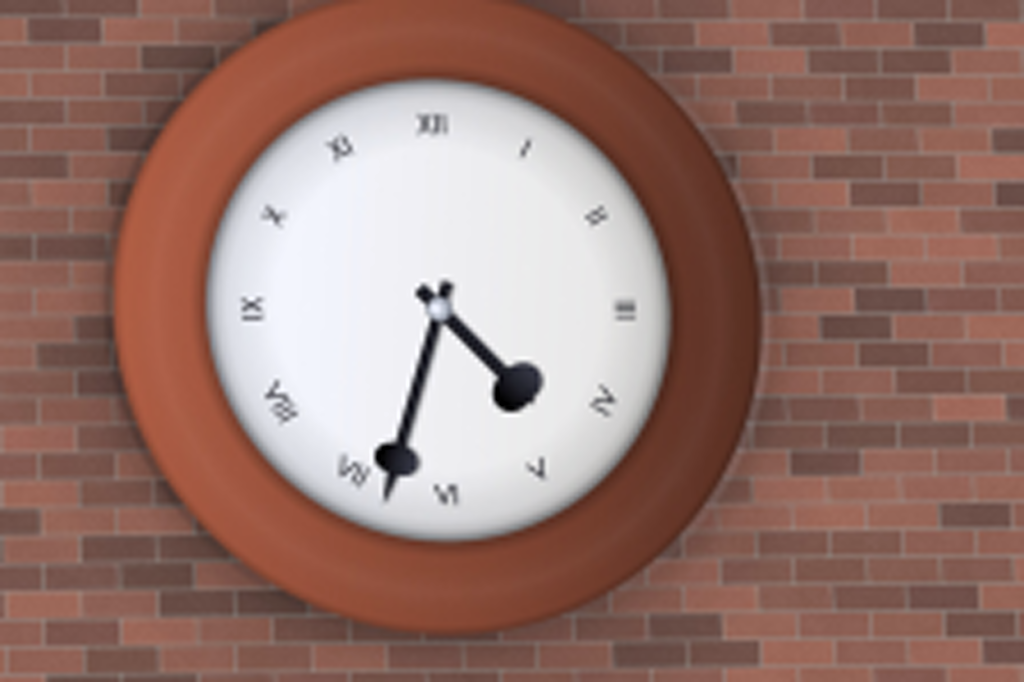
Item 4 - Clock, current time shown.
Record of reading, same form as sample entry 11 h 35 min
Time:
4 h 33 min
